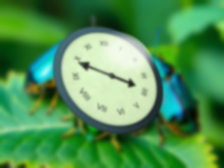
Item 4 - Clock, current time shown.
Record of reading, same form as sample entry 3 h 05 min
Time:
3 h 49 min
